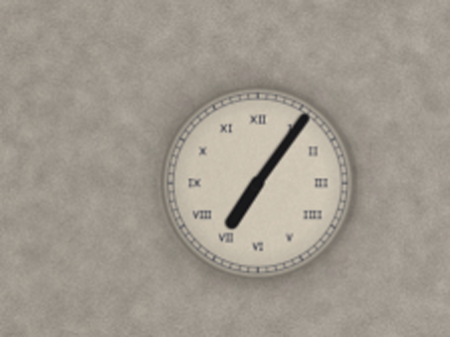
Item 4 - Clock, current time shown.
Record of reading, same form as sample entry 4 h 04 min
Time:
7 h 06 min
